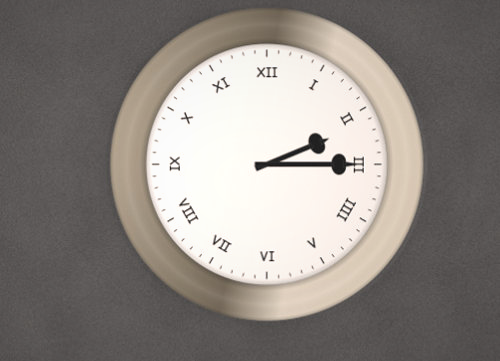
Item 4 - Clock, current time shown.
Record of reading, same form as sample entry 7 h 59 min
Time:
2 h 15 min
